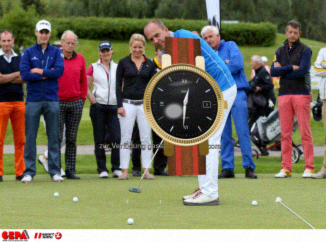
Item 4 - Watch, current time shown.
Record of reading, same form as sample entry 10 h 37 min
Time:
12 h 31 min
